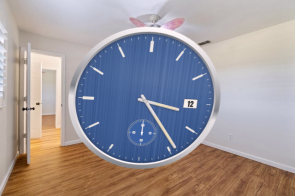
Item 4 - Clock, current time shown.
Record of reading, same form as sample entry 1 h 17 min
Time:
3 h 24 min
